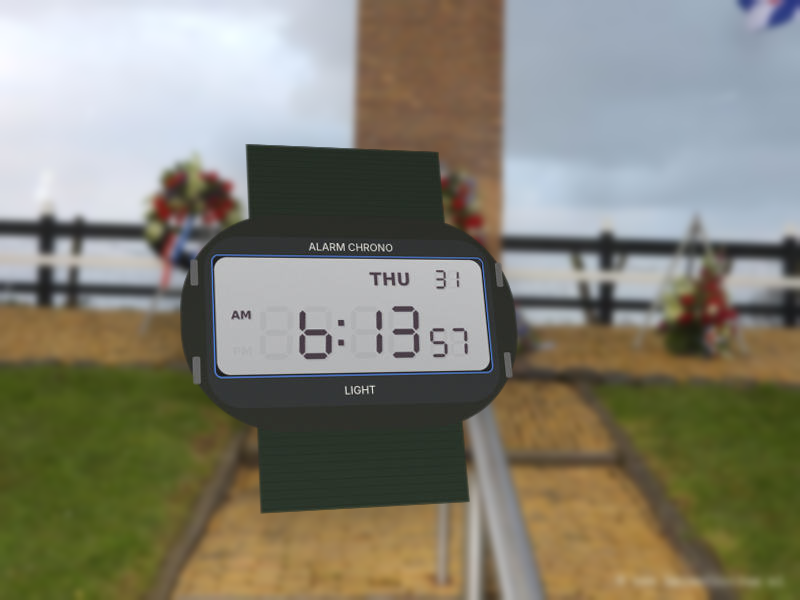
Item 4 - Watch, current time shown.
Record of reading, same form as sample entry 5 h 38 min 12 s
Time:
6 h 13 min 57 s
